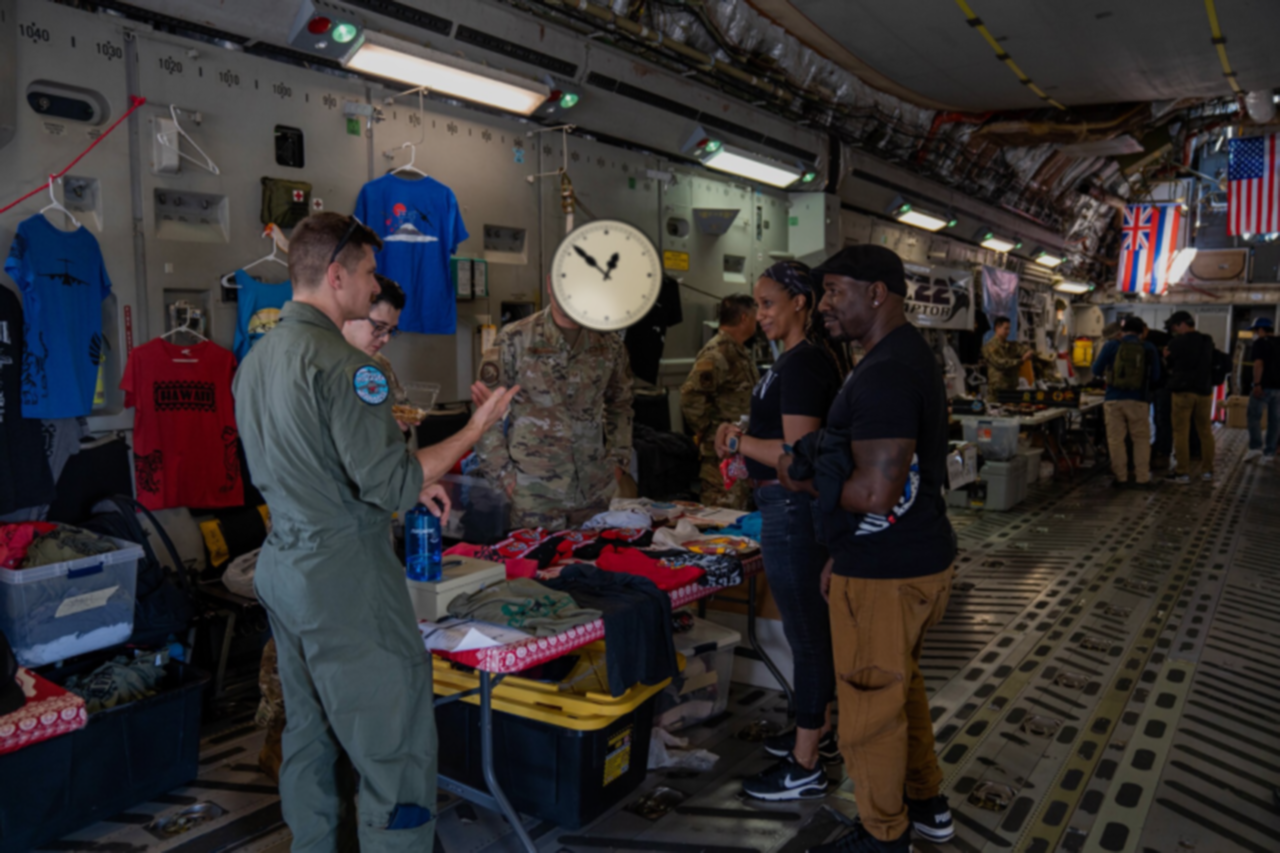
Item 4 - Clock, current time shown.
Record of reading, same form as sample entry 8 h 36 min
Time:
12 h 52 min
